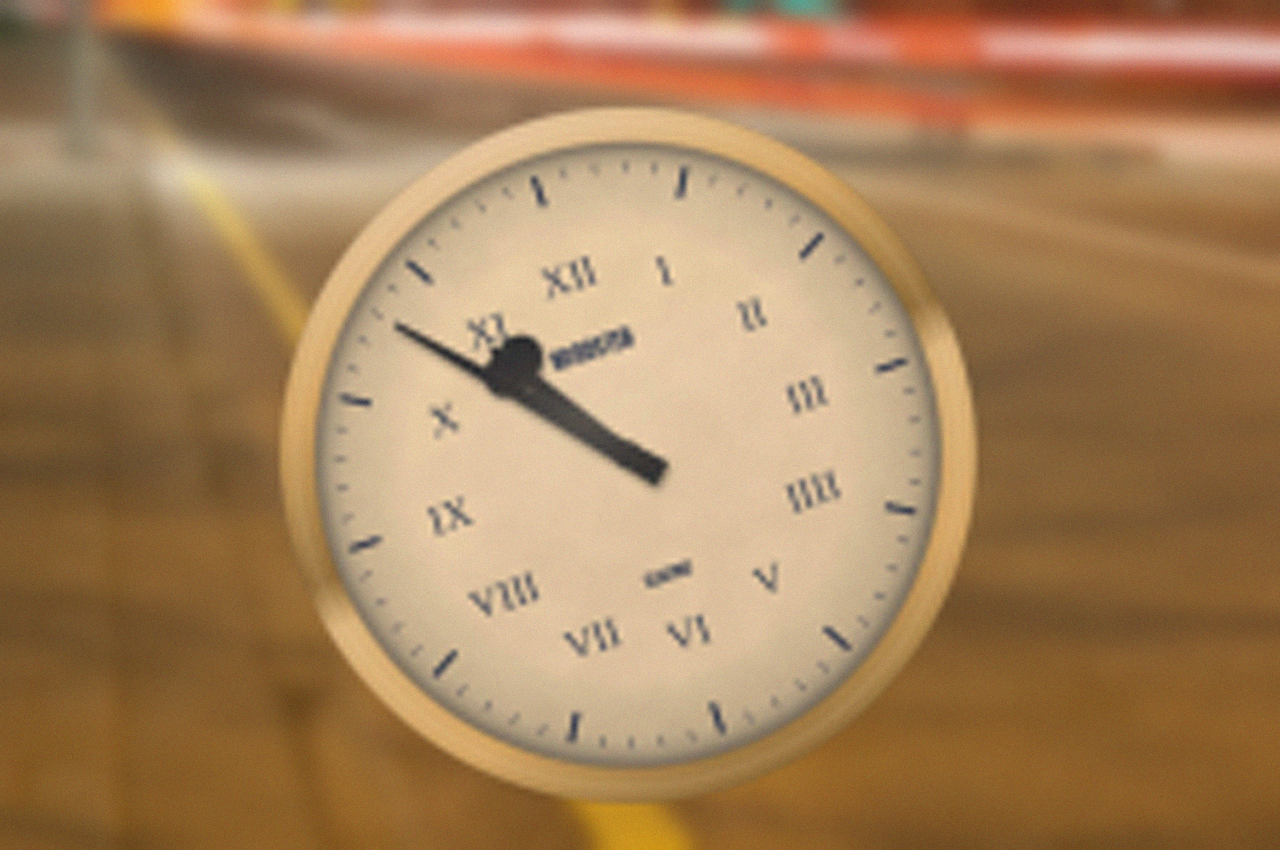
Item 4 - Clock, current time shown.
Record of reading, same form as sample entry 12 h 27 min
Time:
10 h 53 min
